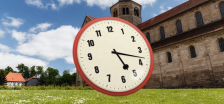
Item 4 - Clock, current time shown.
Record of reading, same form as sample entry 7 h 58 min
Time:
5 h 18 min
